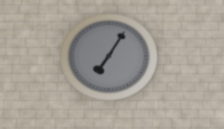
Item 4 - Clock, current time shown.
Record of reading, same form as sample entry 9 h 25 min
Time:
7 h 05 min
